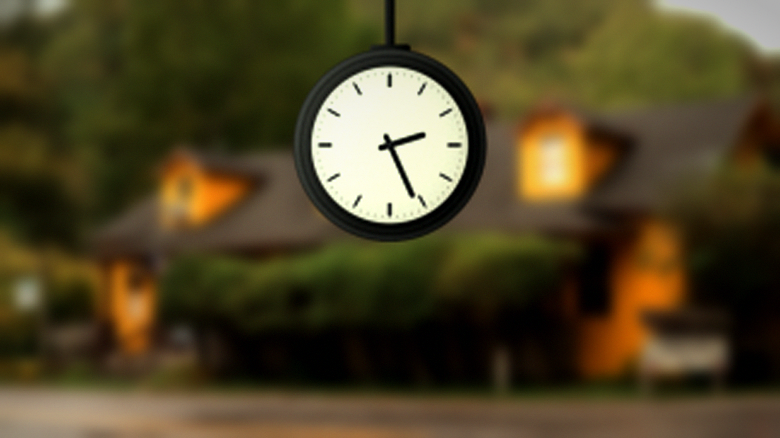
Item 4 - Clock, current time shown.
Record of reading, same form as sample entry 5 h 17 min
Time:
2 h 26 min
